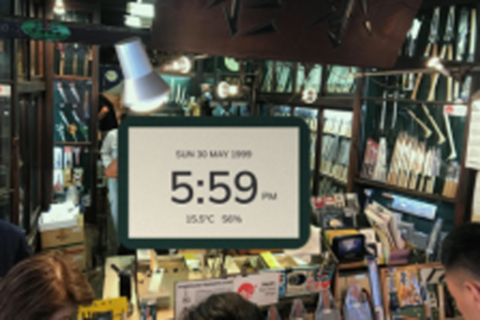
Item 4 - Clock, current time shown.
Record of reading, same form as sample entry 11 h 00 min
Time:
5 h 59 min
